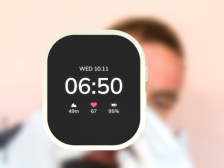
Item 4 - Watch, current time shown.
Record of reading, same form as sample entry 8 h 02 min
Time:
6 h 50 min
